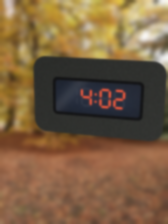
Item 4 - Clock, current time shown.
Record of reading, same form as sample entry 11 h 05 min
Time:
4 h 02 min
